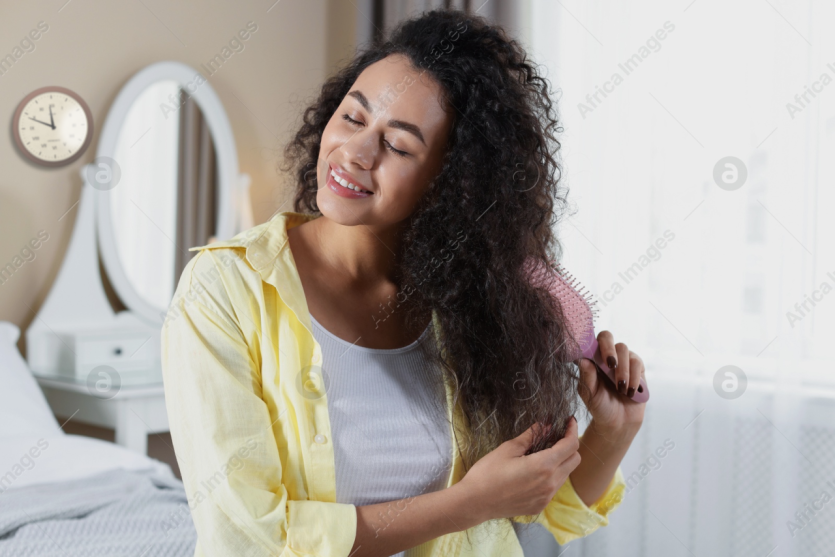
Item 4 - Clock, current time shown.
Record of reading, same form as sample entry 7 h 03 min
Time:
11 h 49 min
